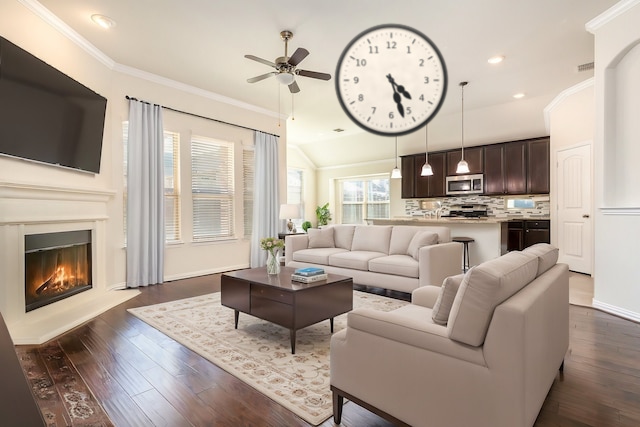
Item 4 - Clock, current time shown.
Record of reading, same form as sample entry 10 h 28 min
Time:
4 h 27 min
